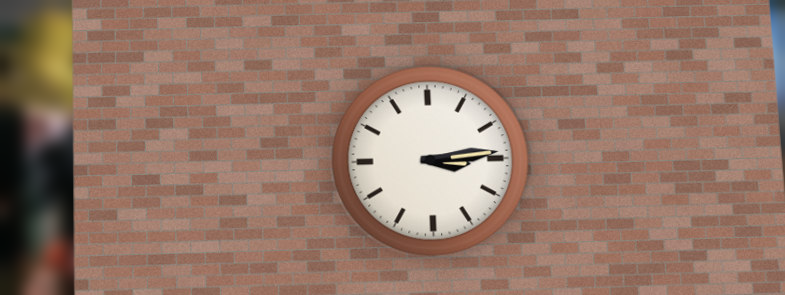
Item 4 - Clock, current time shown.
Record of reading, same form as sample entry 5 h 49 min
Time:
3 h 14 min
